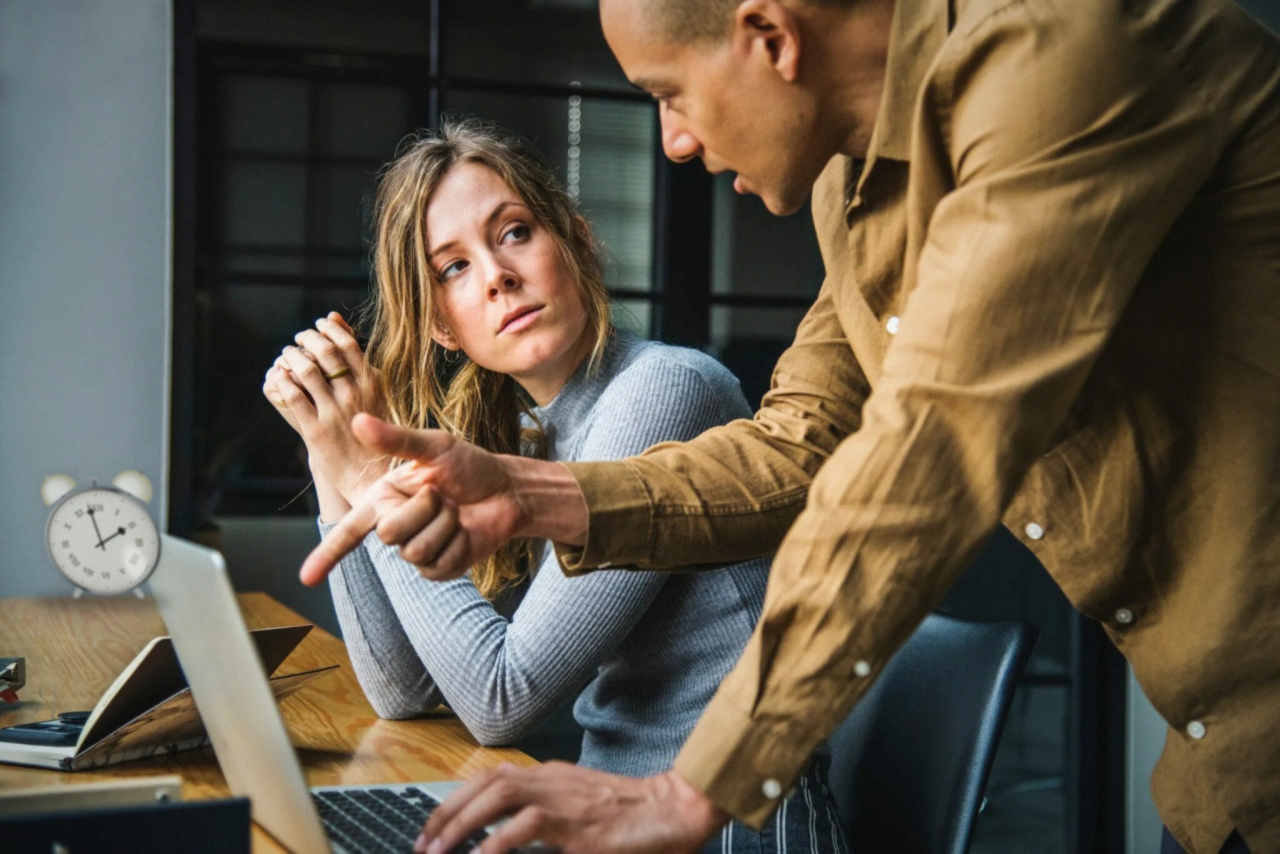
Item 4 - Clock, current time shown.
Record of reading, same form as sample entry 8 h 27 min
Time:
1 h 58 min
